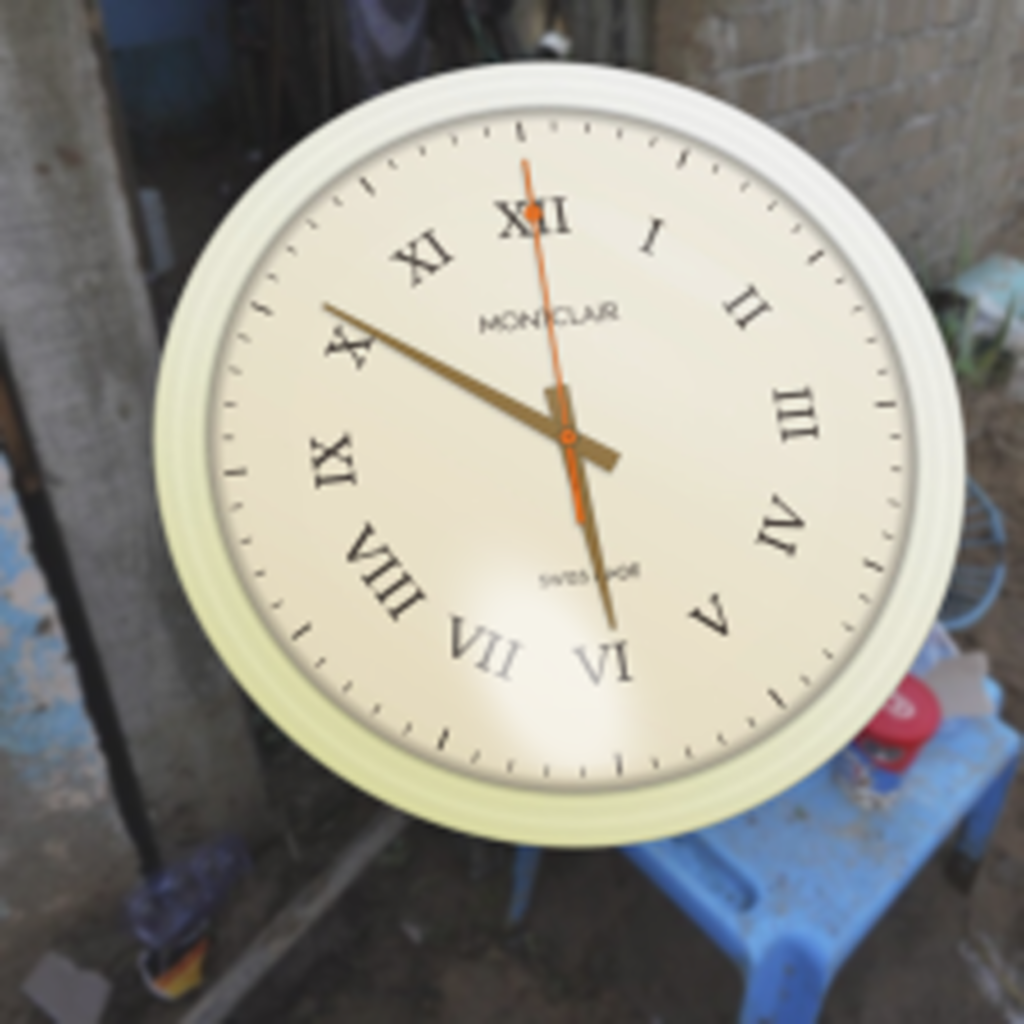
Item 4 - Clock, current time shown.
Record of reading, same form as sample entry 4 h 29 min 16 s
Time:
5 h 51 min 00 s
